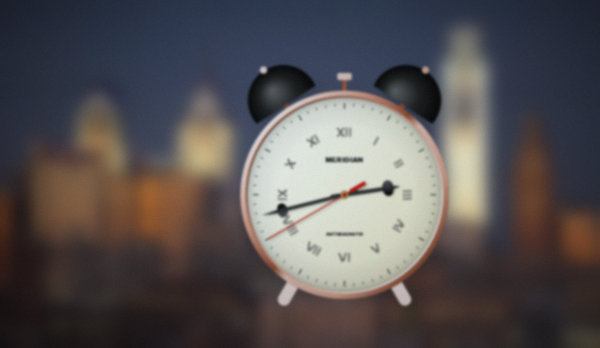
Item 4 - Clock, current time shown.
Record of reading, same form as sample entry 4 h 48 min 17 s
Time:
2 h 42 min 40 s
